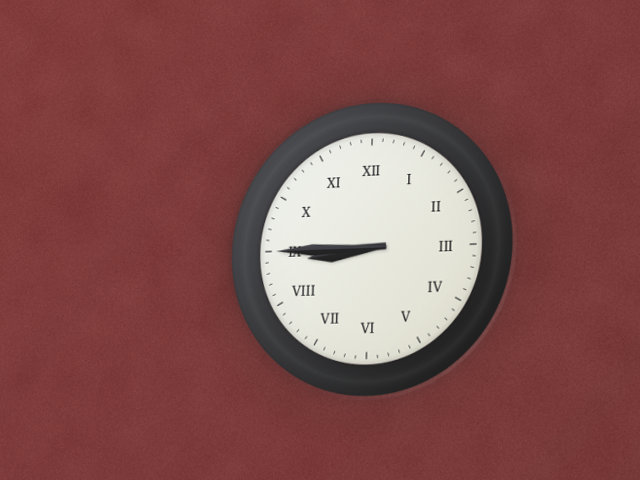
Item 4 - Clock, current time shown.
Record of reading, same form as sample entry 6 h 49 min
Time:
8 h 45 min
